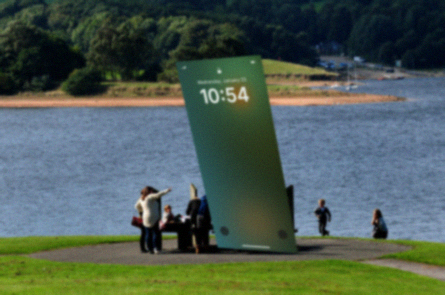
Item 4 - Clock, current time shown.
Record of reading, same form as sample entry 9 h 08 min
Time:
10 h 54 min
